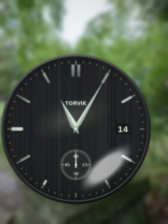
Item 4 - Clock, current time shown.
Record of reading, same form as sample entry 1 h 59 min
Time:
11 h 05 min
